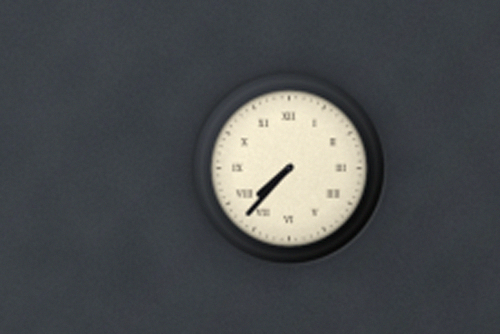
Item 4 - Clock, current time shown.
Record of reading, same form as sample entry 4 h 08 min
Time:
7 h 37 min
